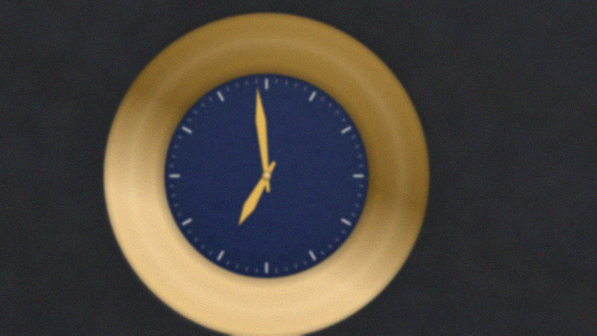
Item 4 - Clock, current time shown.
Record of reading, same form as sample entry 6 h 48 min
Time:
6 h 59 min
